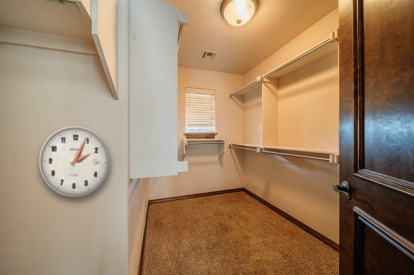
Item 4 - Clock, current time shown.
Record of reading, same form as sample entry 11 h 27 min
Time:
2 h 04 min
